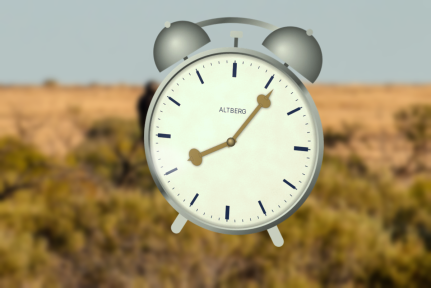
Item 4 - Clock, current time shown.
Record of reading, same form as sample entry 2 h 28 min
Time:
8 h 06 min
